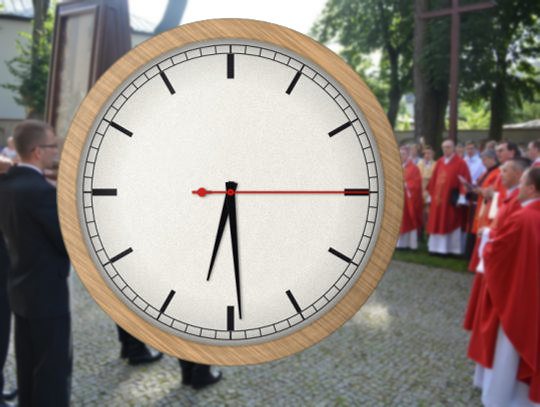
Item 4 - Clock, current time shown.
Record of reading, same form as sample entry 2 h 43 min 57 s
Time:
6 h 29 min 15 s
